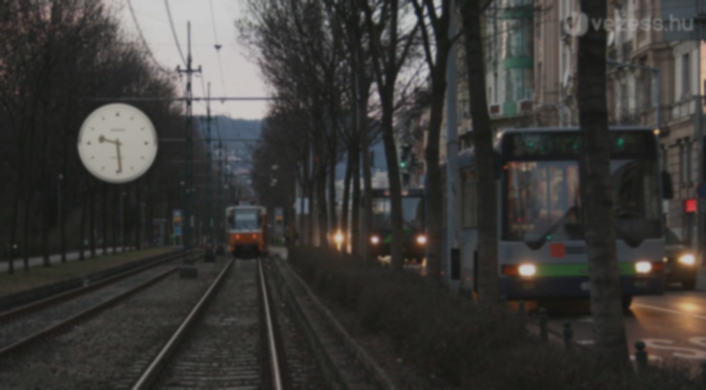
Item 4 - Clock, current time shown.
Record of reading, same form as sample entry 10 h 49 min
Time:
9 h 29 min
